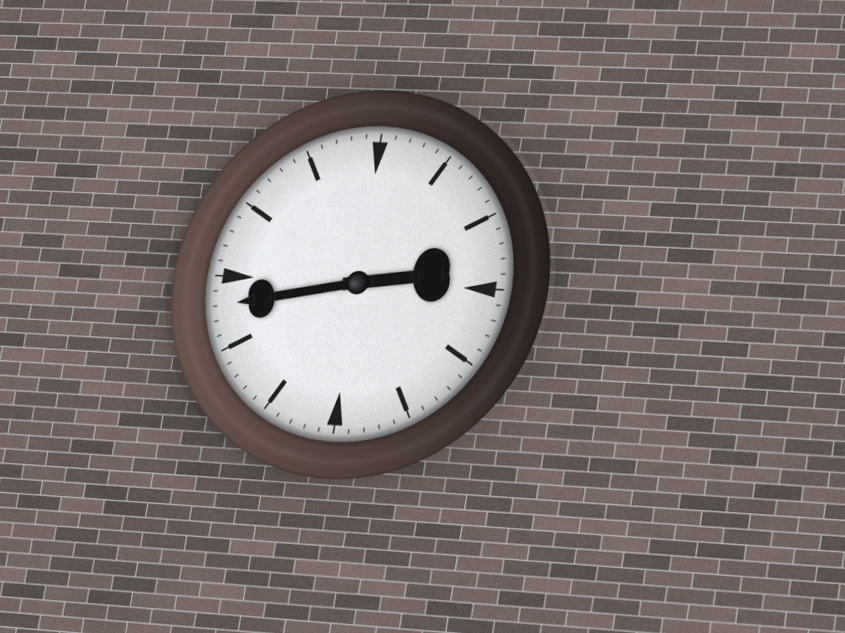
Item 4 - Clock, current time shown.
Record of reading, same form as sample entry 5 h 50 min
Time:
2 h 43 min
